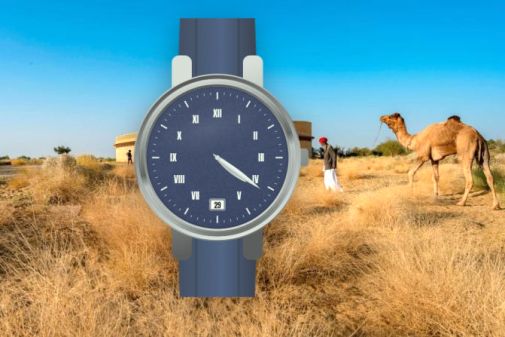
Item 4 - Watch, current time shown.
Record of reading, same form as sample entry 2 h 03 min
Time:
4 h 21 min
